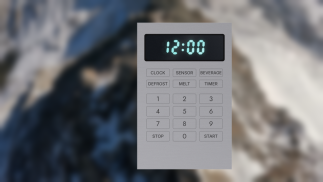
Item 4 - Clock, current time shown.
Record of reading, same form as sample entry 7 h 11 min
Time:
12 h 00 min
